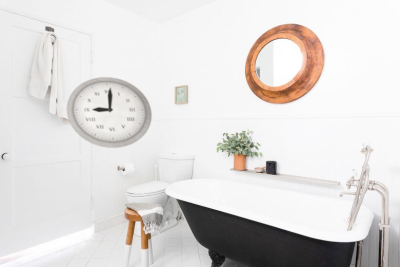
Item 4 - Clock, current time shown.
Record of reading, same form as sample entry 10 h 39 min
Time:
9 h 01 min
